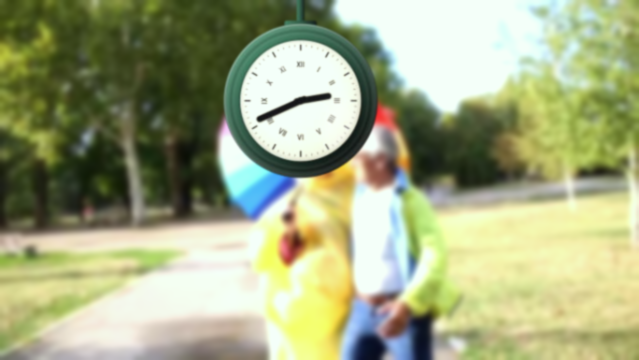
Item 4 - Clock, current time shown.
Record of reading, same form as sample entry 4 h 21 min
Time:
2 h 41 min
